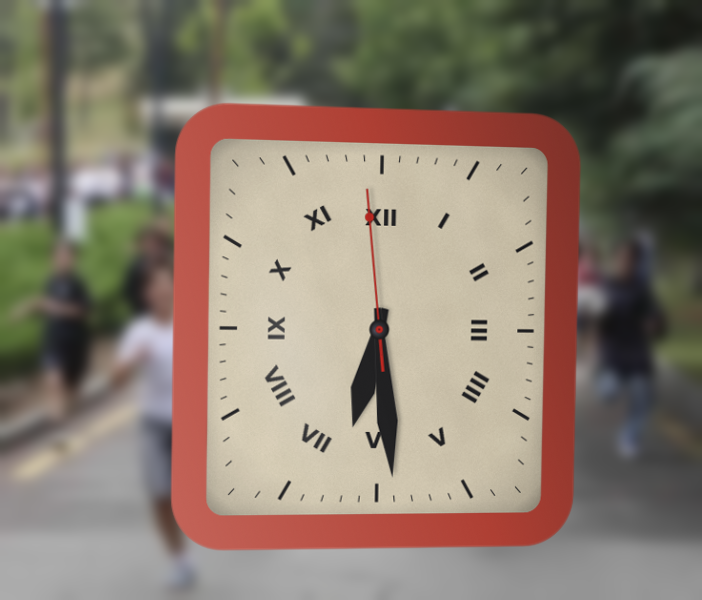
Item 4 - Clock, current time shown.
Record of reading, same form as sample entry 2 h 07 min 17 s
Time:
6 h 28 min 59 s
